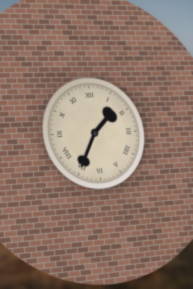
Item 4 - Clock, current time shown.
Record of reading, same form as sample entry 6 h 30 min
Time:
1 h 35 min
